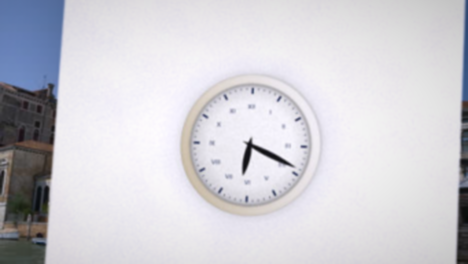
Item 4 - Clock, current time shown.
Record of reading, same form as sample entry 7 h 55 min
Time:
6 h 19 min
